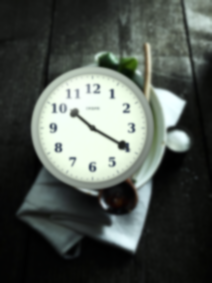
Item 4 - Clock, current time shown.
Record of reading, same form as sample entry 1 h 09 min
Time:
10 h 20 min
